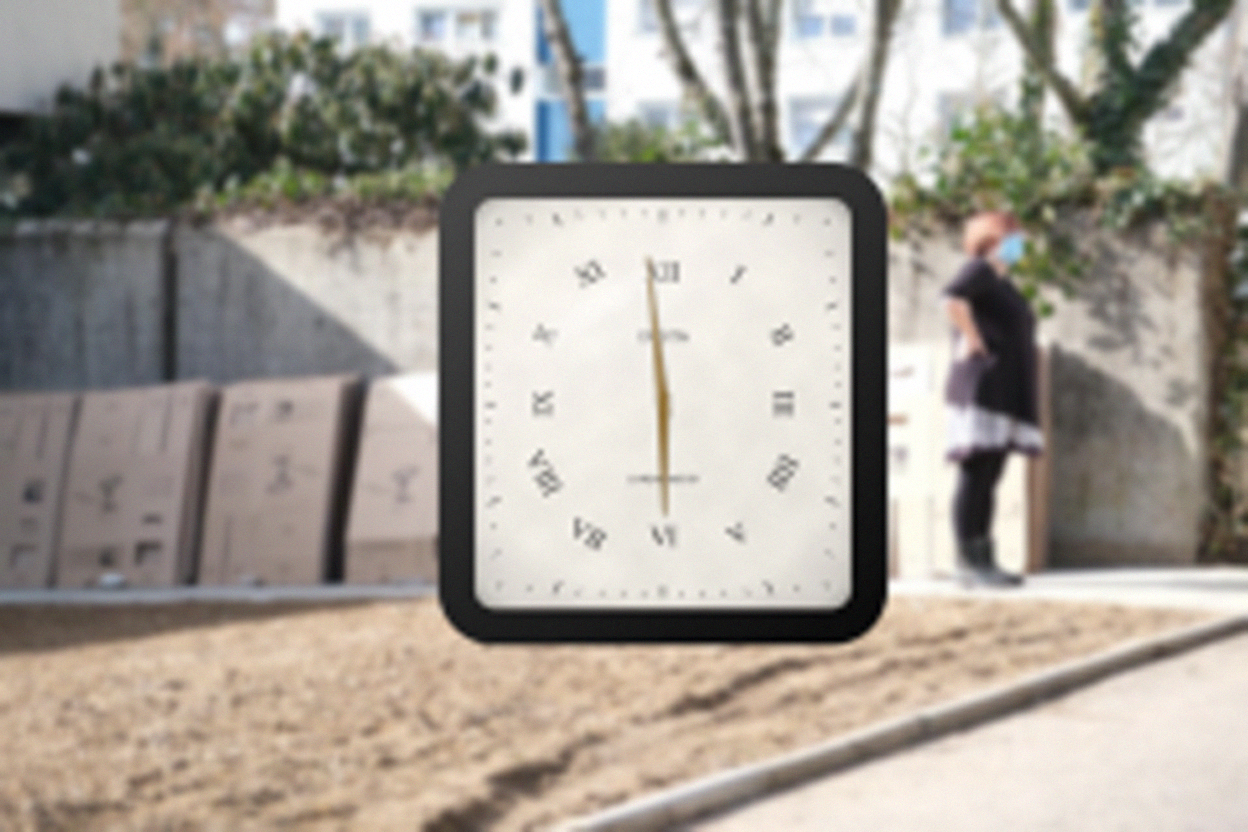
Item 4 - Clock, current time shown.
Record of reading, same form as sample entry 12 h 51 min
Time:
5 h 59 min
